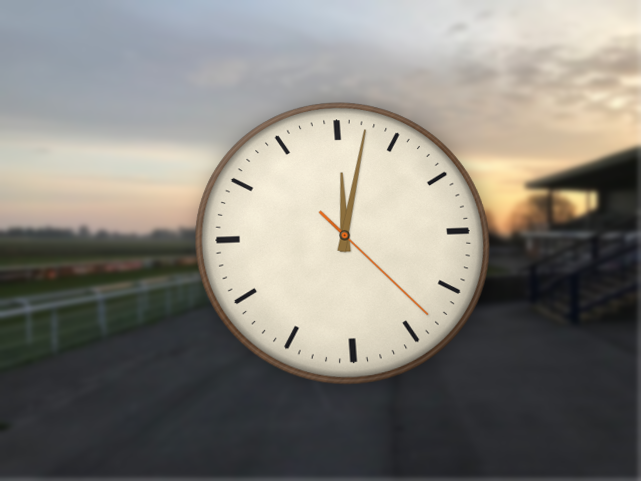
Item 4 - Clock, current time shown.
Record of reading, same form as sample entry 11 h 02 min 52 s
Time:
12 h 02 min 23 s
